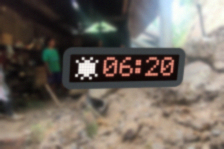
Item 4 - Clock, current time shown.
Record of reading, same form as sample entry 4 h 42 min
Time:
6 h 20 min
